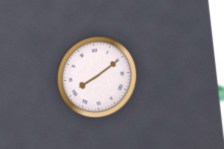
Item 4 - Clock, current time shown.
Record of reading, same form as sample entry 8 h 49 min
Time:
8 h 10 min
